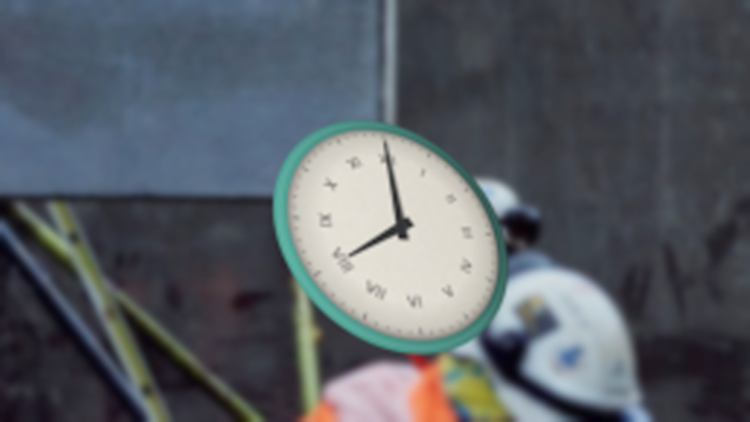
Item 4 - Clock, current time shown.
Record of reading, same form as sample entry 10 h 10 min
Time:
8 h 00 min
